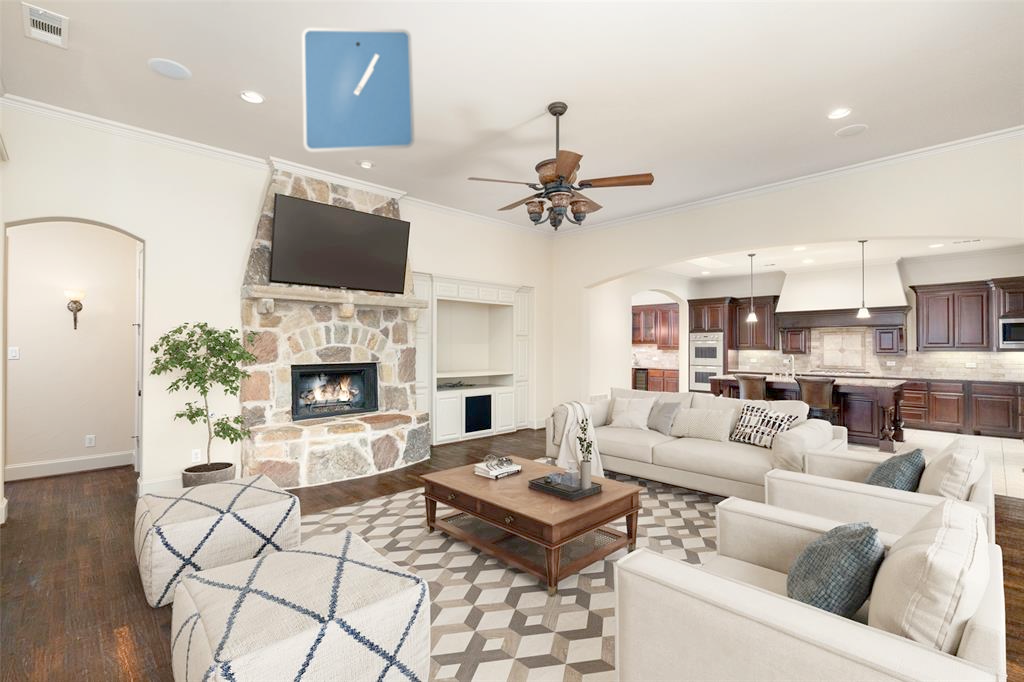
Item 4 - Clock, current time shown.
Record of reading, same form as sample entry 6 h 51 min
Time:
1 h 05 min
